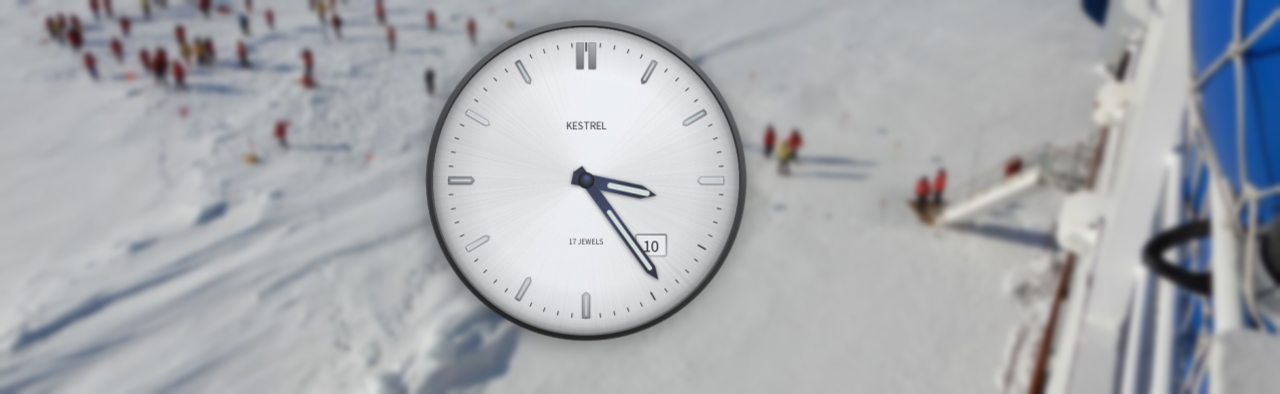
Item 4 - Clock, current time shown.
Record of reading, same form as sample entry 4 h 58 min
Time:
3 h 24 min
